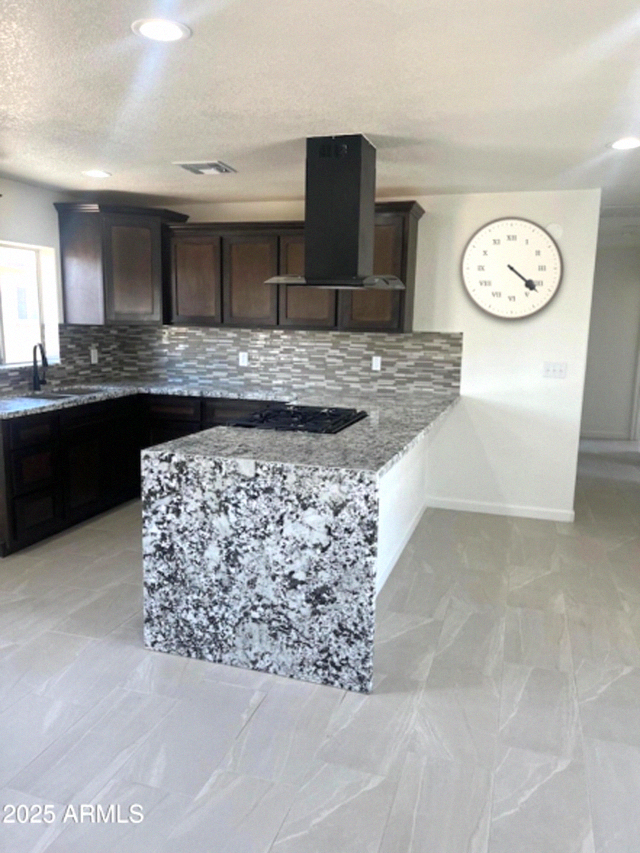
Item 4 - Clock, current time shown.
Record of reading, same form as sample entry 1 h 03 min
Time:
4 h 22 min
